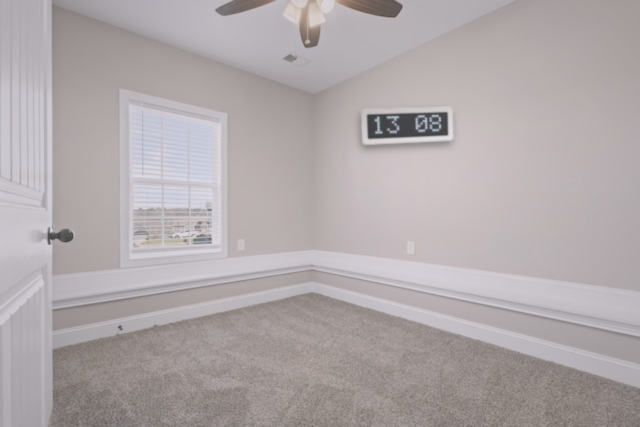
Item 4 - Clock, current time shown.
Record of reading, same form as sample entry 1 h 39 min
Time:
13 h 08 min
